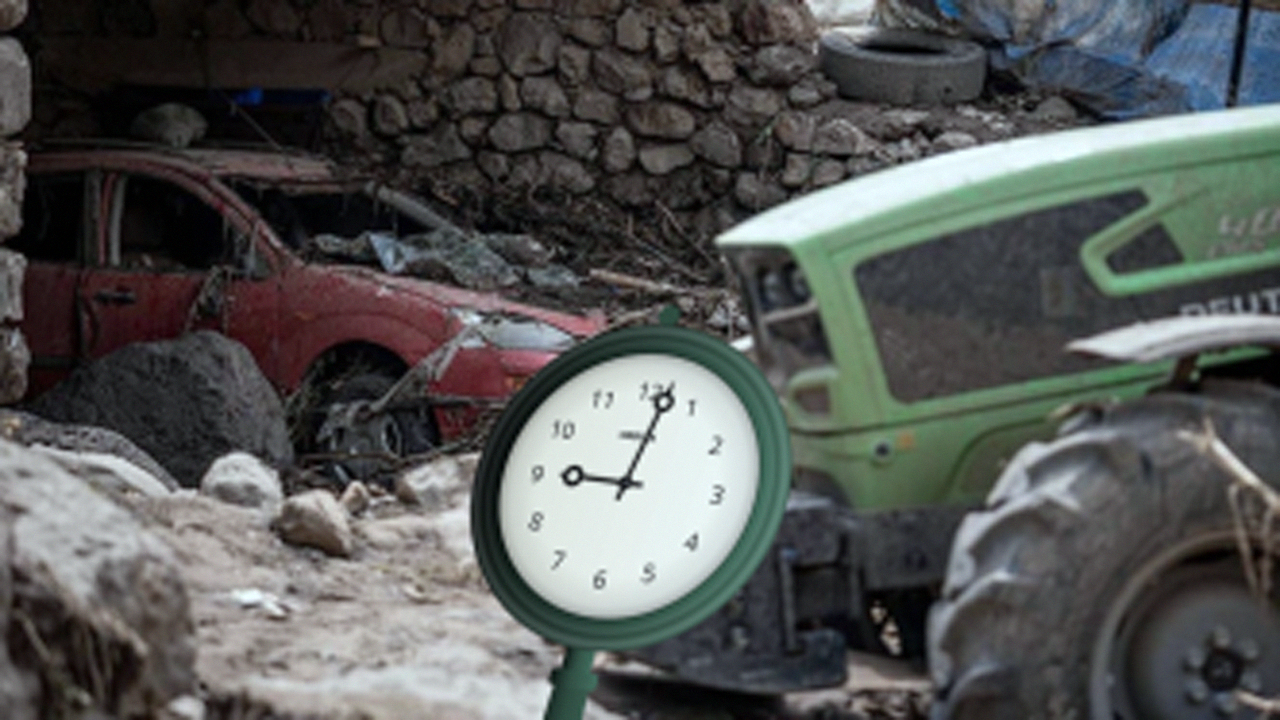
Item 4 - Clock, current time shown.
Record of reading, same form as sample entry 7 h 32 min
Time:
9 h 02 min
